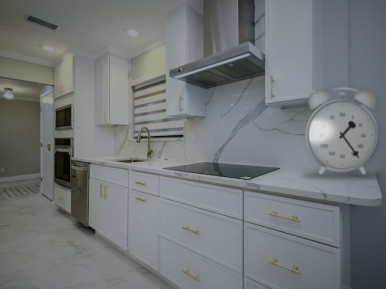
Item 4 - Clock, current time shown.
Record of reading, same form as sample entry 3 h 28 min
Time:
1 h 24 min
